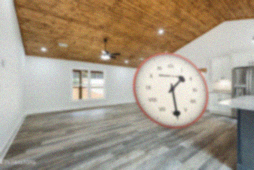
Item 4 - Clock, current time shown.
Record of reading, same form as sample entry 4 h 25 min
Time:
1 h 29 min
